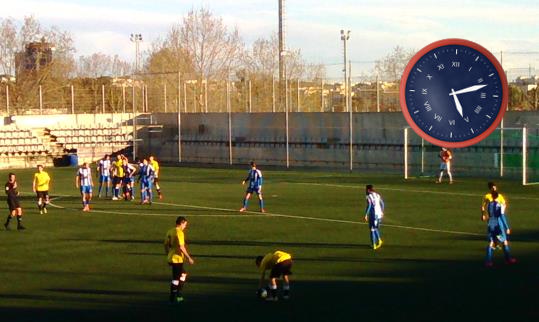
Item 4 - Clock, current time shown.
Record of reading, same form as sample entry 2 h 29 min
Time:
5 h 12 min
